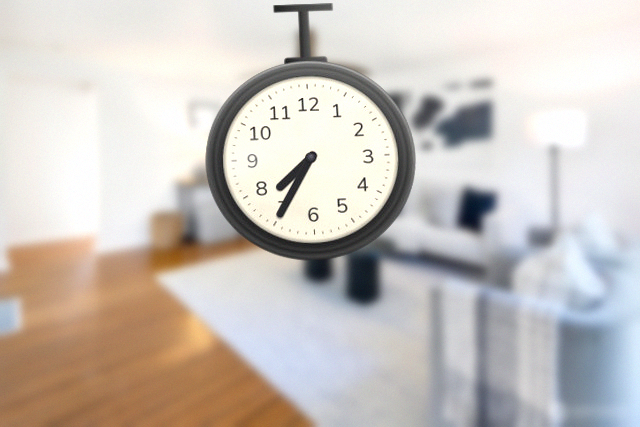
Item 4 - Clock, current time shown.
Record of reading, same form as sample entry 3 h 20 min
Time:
7 h 35 min
